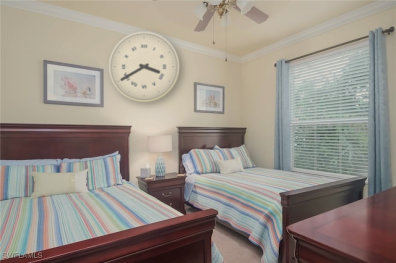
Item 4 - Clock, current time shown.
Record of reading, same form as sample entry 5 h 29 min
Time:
3 h 40 min
